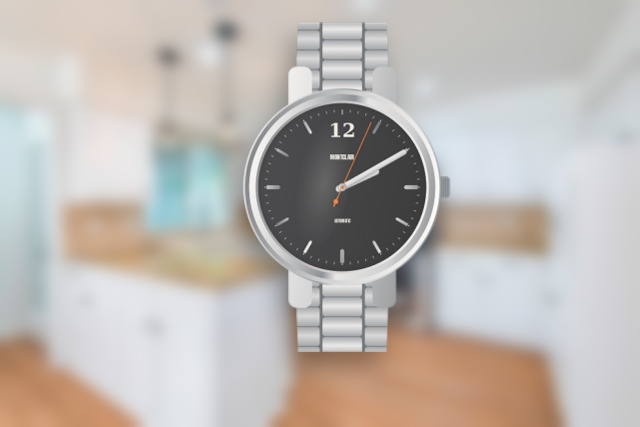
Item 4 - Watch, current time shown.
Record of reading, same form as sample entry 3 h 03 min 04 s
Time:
2 h 10 min 04 s
